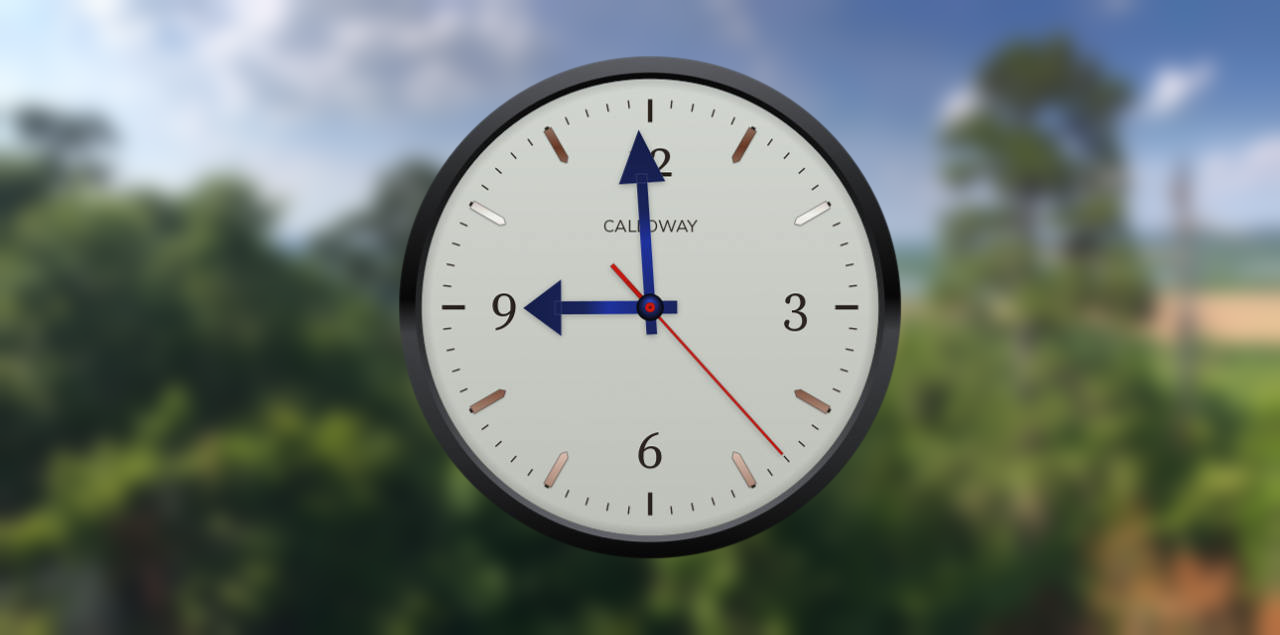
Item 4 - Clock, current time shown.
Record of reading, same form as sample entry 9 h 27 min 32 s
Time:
8 h 59 min 23 s
